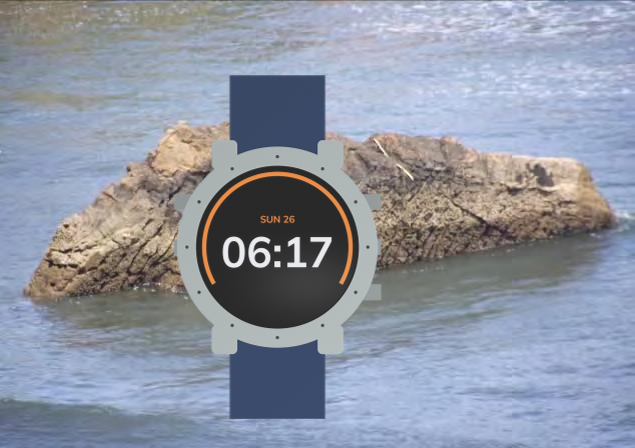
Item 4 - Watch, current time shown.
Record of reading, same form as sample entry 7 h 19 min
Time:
6 h 17 min
